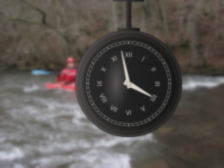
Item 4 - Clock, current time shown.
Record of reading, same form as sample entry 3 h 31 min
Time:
3 h 58 min
